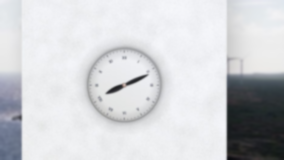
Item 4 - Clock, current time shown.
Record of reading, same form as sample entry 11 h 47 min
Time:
8 h 11 min
